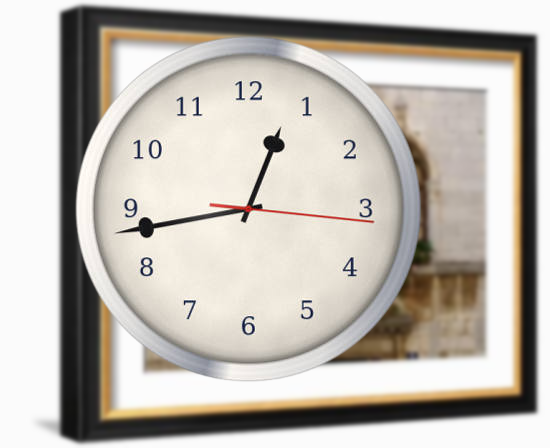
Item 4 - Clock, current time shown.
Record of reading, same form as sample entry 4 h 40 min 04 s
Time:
12 h 43 min 16 s
